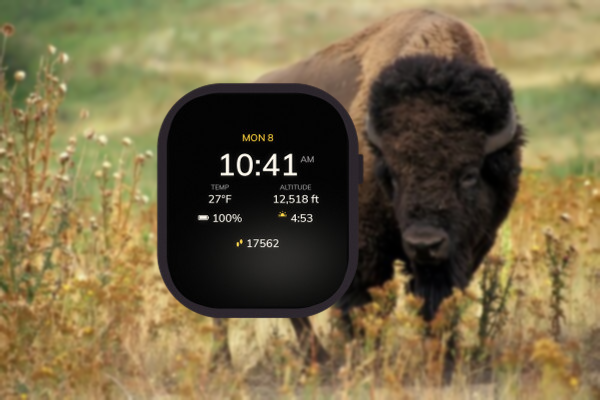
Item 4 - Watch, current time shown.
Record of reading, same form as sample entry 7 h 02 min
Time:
10 h 41 min
